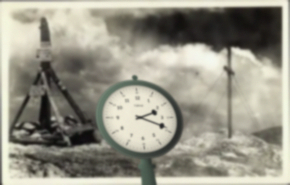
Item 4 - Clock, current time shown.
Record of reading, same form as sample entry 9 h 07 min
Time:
2 h 19 min
